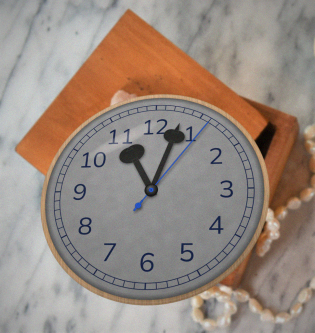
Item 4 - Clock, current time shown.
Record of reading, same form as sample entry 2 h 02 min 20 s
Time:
11 h 03 min 06 s
